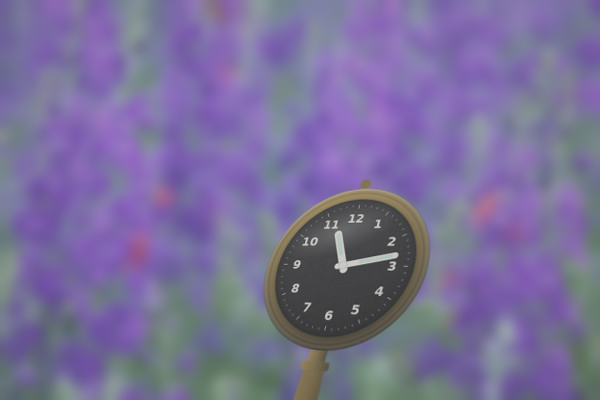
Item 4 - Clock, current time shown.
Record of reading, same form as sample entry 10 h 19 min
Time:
11 h 13 min
